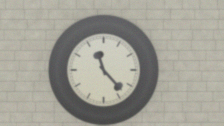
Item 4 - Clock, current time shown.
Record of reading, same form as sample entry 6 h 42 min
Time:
11 h 23 min
